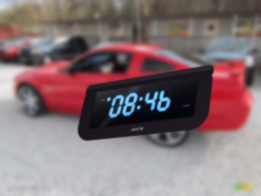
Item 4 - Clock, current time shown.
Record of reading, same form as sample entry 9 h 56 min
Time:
8 h 46 min
